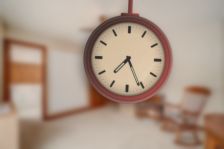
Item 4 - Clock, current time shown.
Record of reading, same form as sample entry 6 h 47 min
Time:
7 h 26 min
